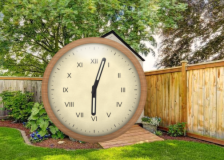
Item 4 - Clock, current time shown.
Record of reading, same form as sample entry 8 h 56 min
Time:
6 h 03 min
